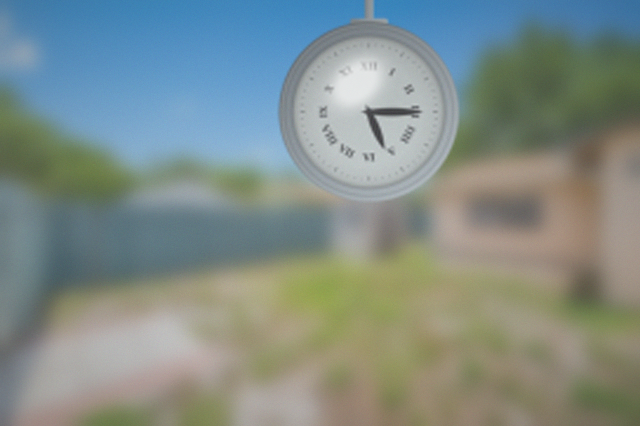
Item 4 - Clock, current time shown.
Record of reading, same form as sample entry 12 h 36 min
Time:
5 h 15 min
